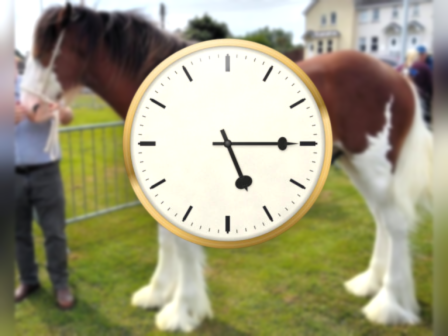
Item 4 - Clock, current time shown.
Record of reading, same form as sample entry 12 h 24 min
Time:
5 h 15 min
